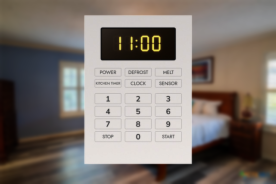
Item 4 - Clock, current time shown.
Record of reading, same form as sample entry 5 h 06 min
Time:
11 h 00 min
